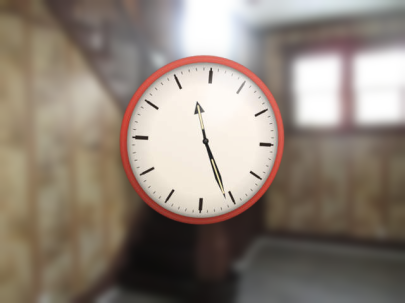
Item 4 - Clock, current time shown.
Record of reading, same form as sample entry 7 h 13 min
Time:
11 h 26 min
